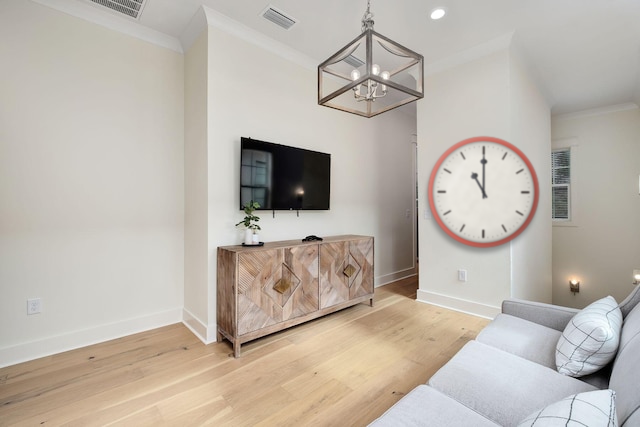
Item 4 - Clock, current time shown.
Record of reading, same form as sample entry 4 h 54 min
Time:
11 h 00 min
